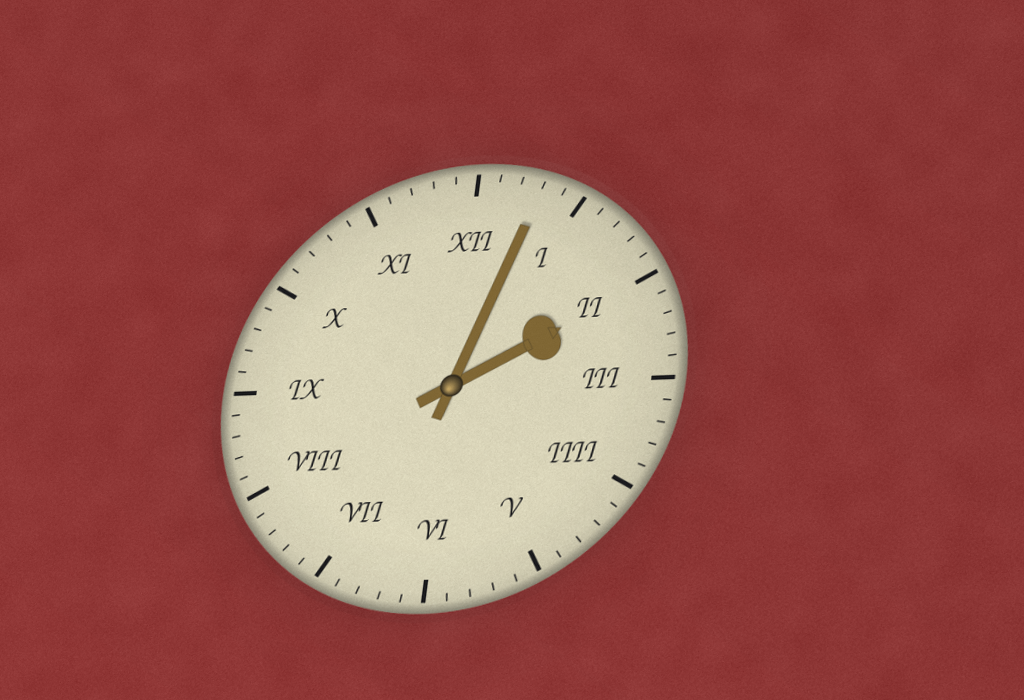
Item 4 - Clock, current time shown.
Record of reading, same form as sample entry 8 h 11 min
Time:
2 h 03 min
